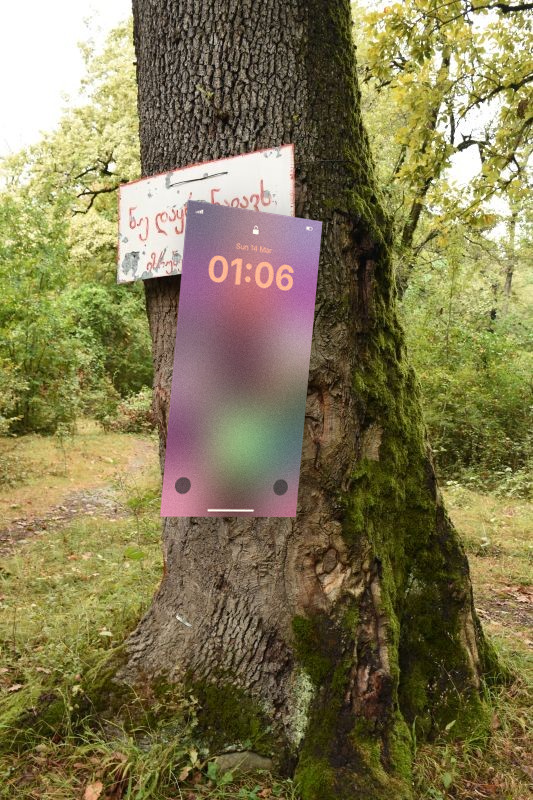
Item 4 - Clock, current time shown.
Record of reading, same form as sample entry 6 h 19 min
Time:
1 h 06 min
